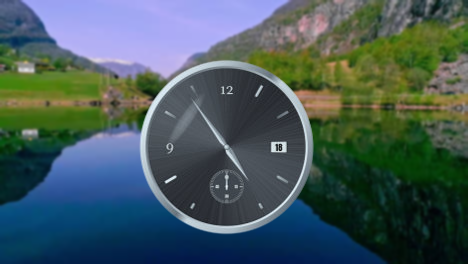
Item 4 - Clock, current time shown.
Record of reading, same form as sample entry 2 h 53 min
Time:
4 h 54 min
